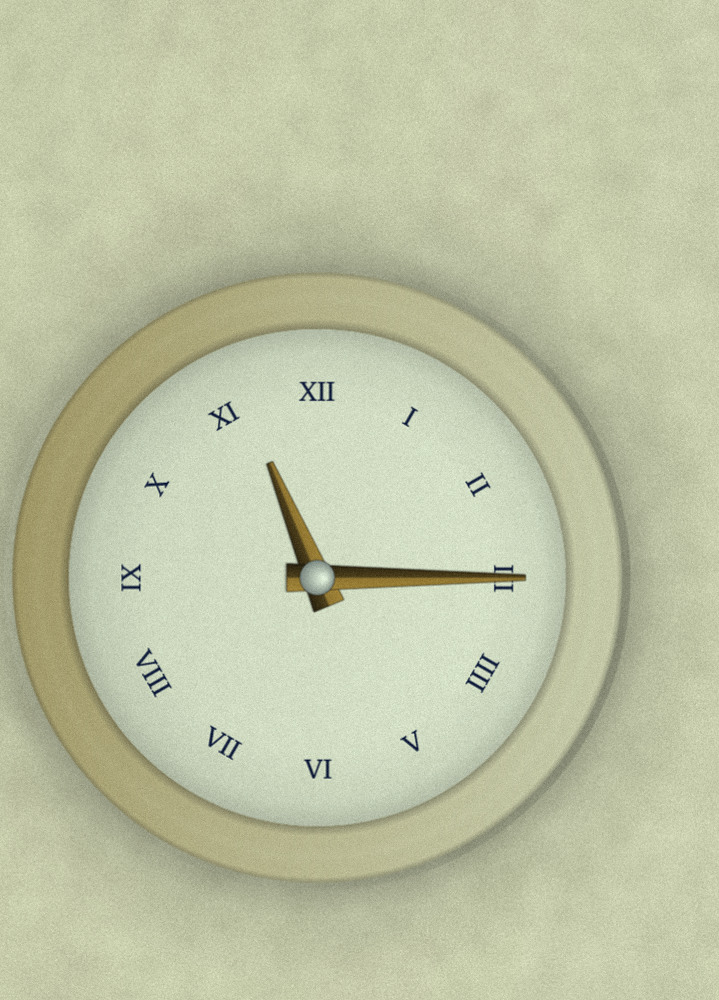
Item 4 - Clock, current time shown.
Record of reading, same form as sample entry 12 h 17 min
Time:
11 h 15 min
